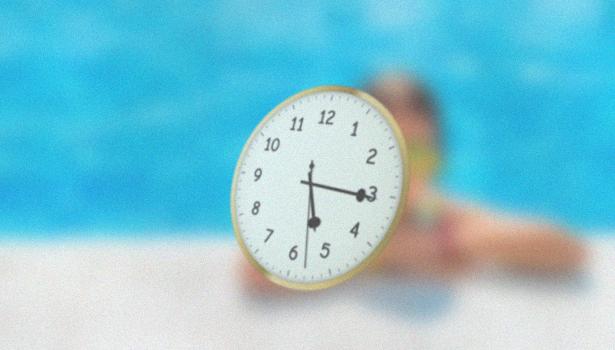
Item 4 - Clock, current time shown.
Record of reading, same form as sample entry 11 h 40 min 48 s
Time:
5 h 15 min 28 s
